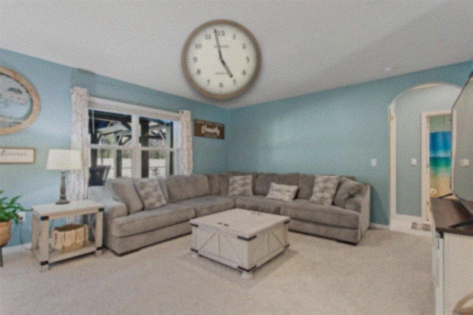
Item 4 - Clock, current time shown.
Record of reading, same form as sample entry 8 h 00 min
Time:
4 h 58 min
